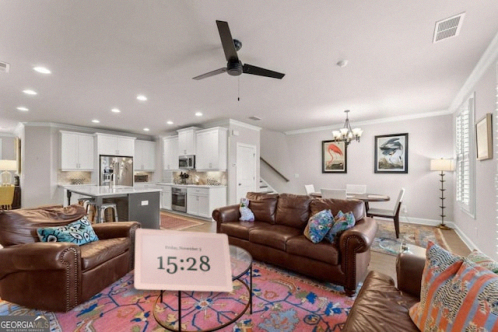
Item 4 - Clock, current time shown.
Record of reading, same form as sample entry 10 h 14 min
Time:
15 h 28 min
